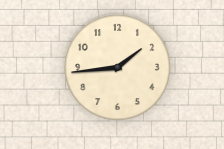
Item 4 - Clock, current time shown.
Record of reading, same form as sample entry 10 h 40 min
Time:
1 h 44 min
